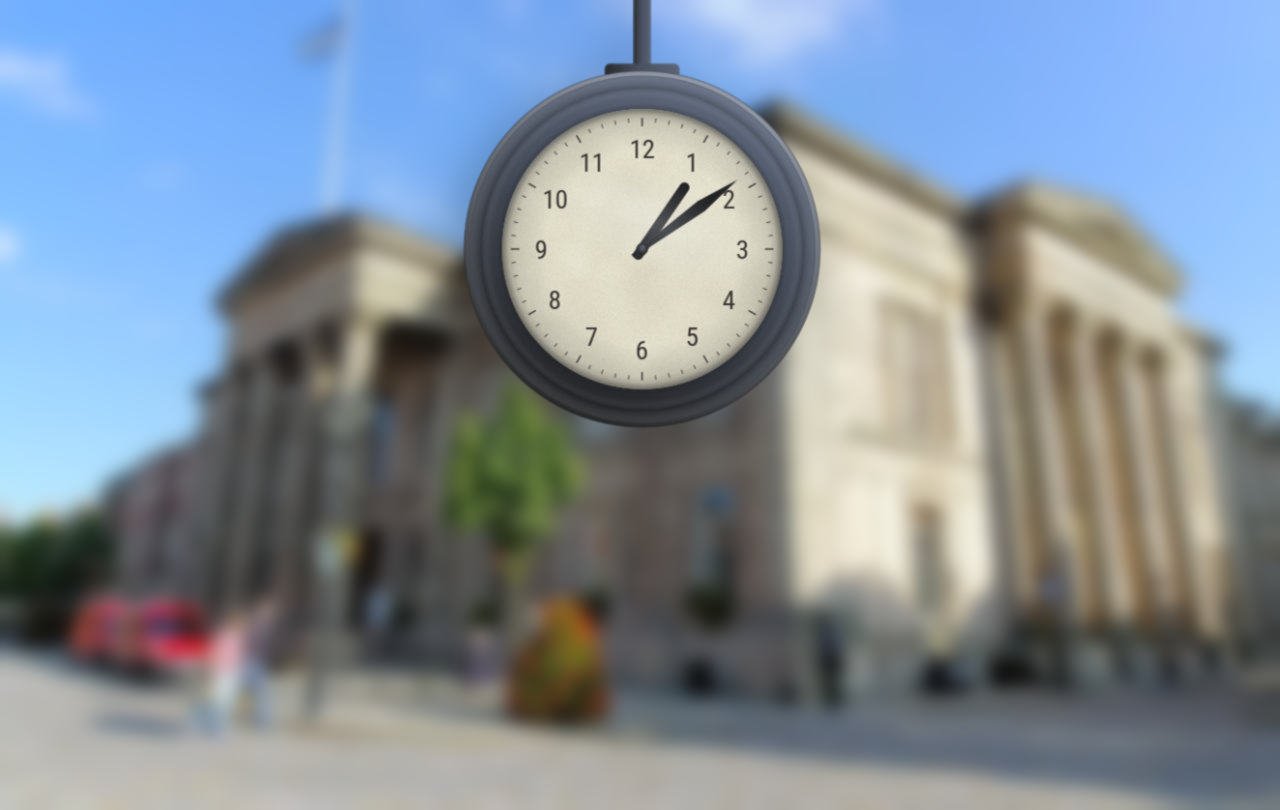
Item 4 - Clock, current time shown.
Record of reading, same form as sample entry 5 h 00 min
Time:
1 h 09 min
